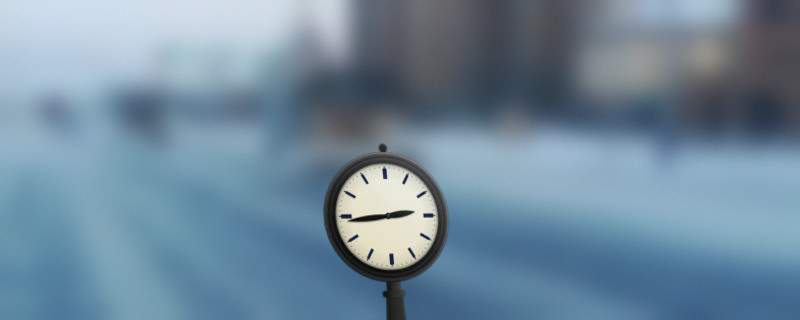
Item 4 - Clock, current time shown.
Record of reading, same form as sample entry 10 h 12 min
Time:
2 h 44 min
